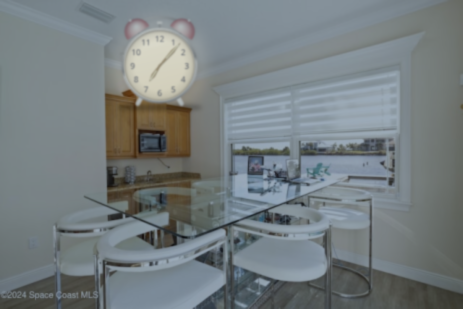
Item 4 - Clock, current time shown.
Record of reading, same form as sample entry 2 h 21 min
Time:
7 h 07 min
